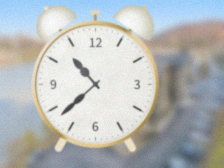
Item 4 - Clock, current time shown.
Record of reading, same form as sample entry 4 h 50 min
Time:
10 h 38 min
